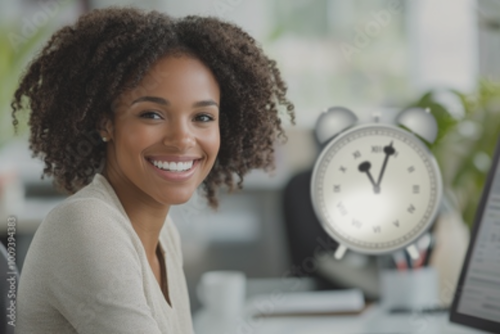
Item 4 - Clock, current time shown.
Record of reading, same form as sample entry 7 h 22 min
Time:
11 h 03 min
